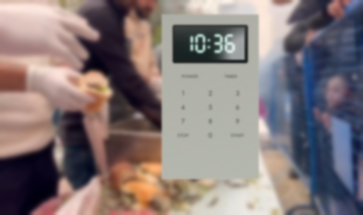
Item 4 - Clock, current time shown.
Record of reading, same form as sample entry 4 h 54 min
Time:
10 h 36 min
